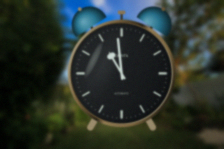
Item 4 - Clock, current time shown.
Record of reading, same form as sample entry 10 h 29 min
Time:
10 h 59 min
